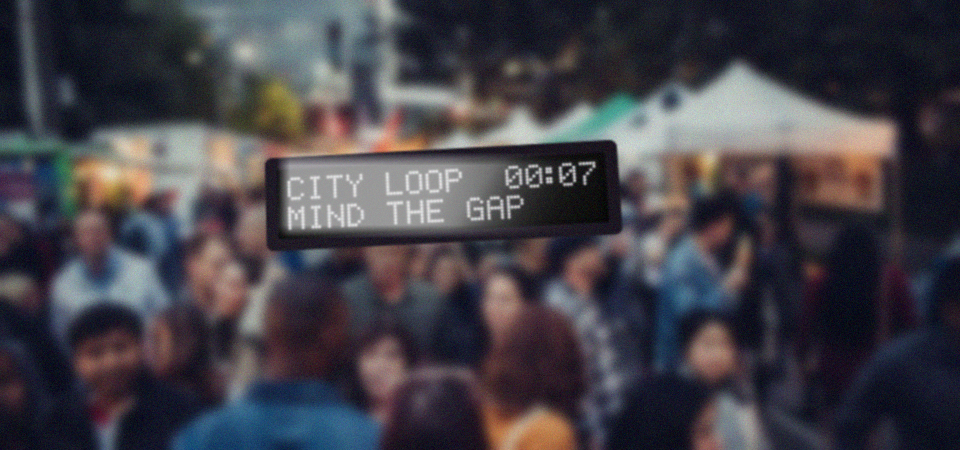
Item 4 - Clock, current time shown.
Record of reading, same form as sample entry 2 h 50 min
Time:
0 h 07 min
